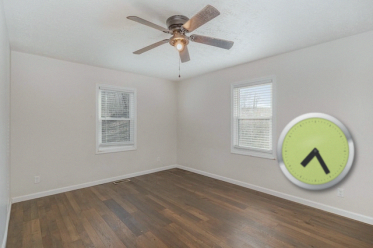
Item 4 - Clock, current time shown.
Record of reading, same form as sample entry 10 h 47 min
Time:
7 h 25 min
